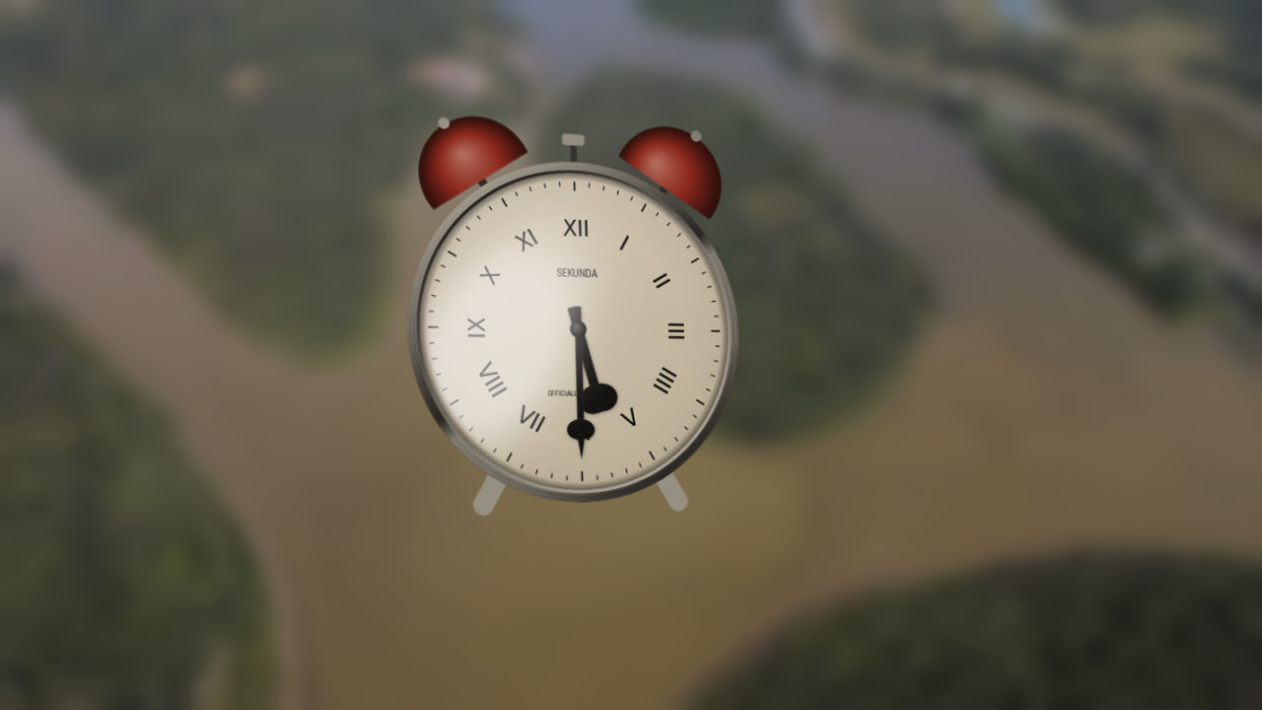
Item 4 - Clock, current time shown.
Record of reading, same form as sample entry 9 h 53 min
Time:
5 h 30 min
